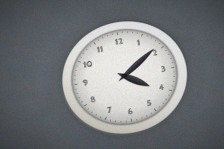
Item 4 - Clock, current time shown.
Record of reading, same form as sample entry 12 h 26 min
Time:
4 h 09 min
